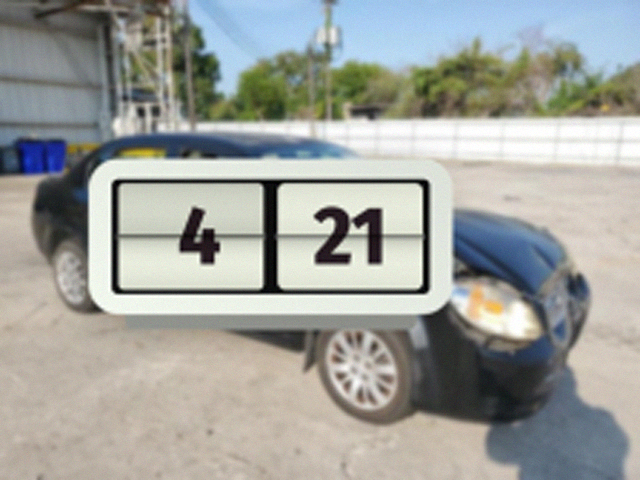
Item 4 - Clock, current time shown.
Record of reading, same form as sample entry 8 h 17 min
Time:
4 h 21 min
